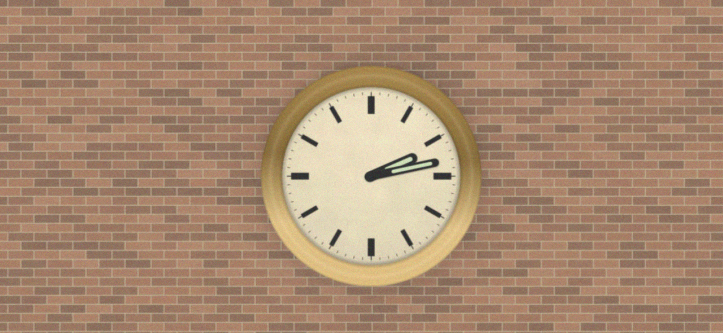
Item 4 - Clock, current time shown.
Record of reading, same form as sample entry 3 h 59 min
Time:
2 h 13 min
